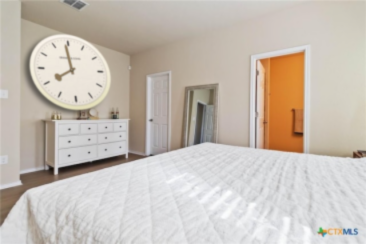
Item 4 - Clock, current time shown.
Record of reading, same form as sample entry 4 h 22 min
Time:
7 h 59 min
